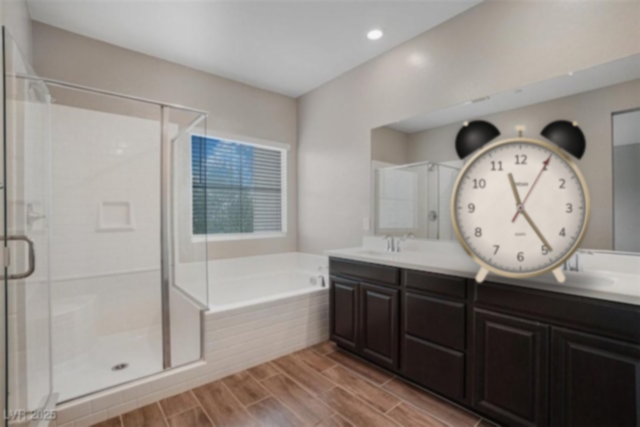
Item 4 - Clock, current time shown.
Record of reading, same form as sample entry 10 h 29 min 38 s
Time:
11 h 24 min 05 s
